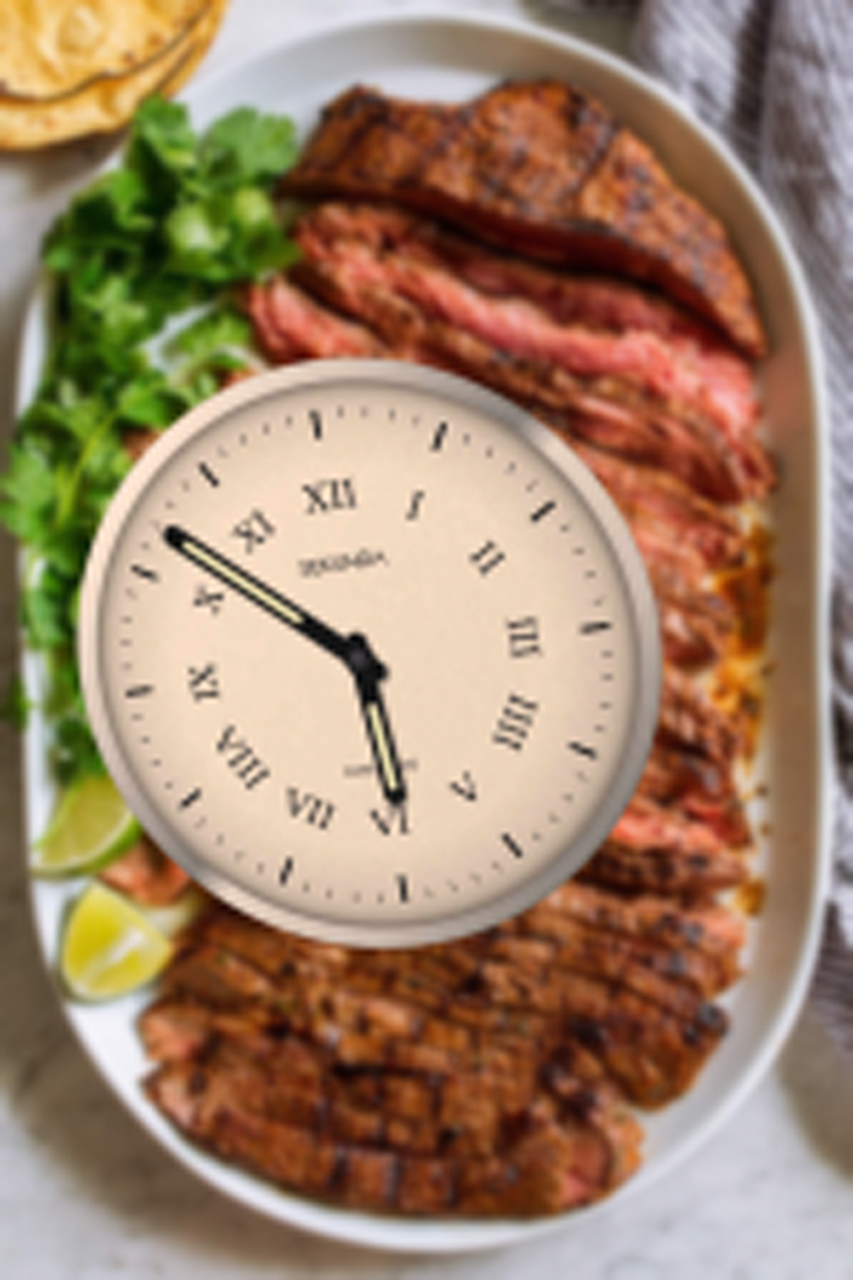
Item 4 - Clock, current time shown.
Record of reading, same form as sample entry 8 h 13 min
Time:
5 h 52 min
